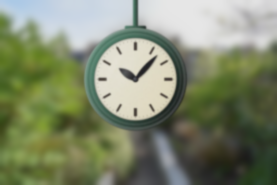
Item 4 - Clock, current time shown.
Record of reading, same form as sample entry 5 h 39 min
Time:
10 h 07 min
